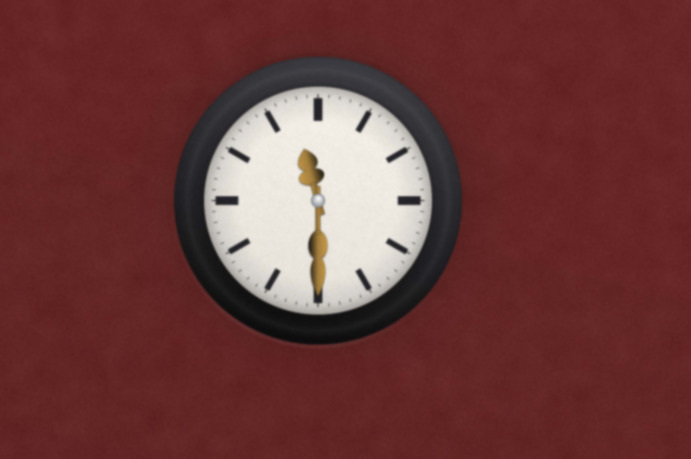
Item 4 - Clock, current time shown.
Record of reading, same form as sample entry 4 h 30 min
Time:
11 h 30 min
